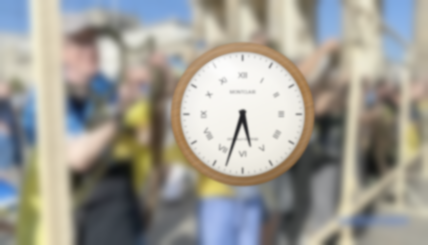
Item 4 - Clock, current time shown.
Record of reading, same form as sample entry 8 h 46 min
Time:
5 h 33 min
